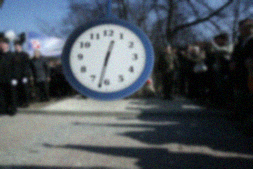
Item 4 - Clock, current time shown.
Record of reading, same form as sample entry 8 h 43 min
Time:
12 h 32 min
